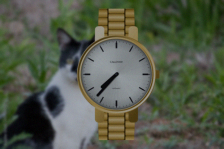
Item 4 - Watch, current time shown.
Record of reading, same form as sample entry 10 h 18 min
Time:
7 h 37 min
